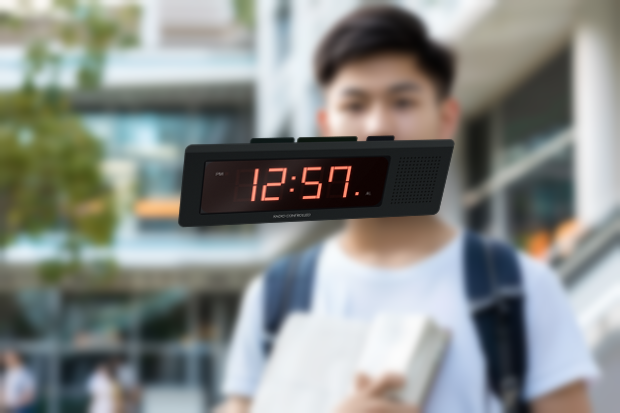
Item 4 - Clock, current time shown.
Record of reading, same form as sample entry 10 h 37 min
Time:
12 h 57 min
